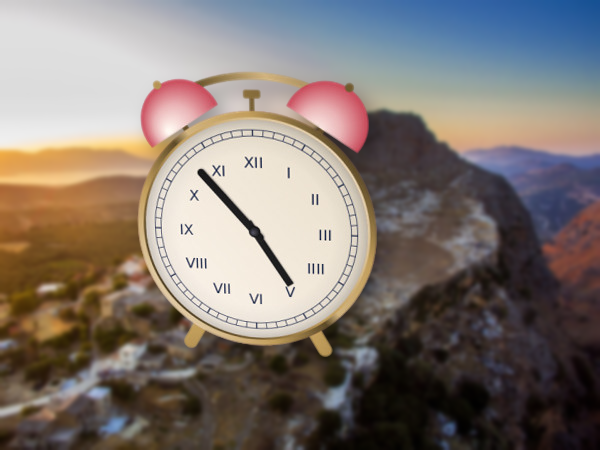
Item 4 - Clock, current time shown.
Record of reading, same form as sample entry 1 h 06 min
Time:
4 h 53 min
